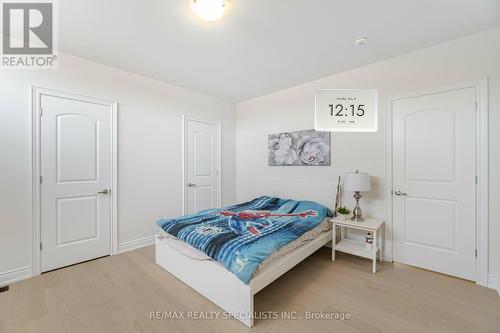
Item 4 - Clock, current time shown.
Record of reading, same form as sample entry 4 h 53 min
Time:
12 h 15 min
